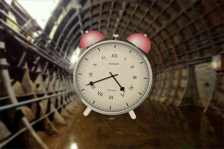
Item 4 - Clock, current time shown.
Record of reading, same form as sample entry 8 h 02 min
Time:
4 h 41 min
